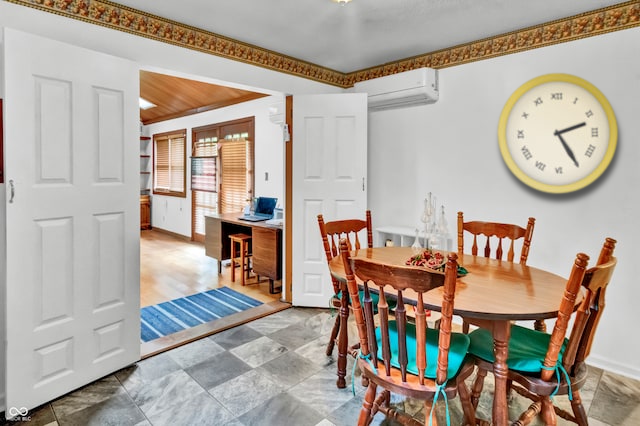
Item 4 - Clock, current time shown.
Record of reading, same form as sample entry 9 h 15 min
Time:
2 h 25 min
